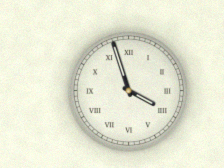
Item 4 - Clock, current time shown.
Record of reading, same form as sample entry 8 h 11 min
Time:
3 h 57 min
